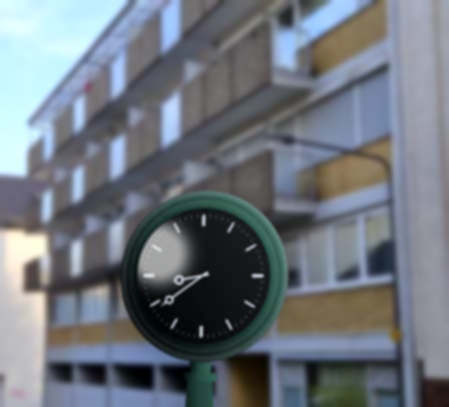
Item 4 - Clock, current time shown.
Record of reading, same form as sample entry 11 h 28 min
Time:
8 h 39 min
